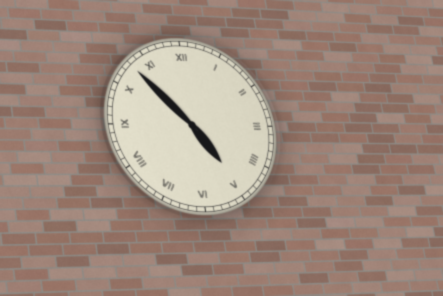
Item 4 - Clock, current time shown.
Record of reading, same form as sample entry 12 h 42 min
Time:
4 h 53 min
